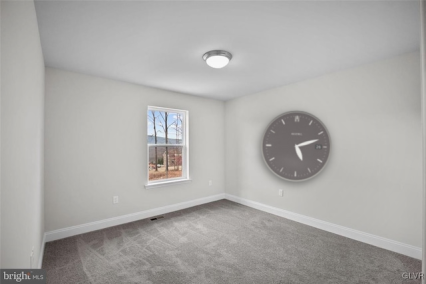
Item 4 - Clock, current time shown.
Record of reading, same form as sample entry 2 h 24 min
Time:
5 h 12 min
